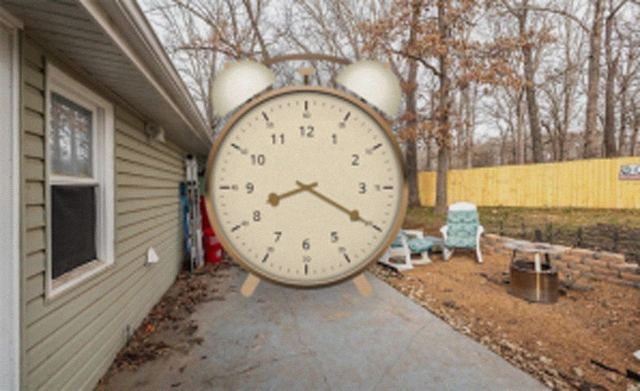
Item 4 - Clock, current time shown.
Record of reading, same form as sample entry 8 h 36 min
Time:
8 h 20 min
